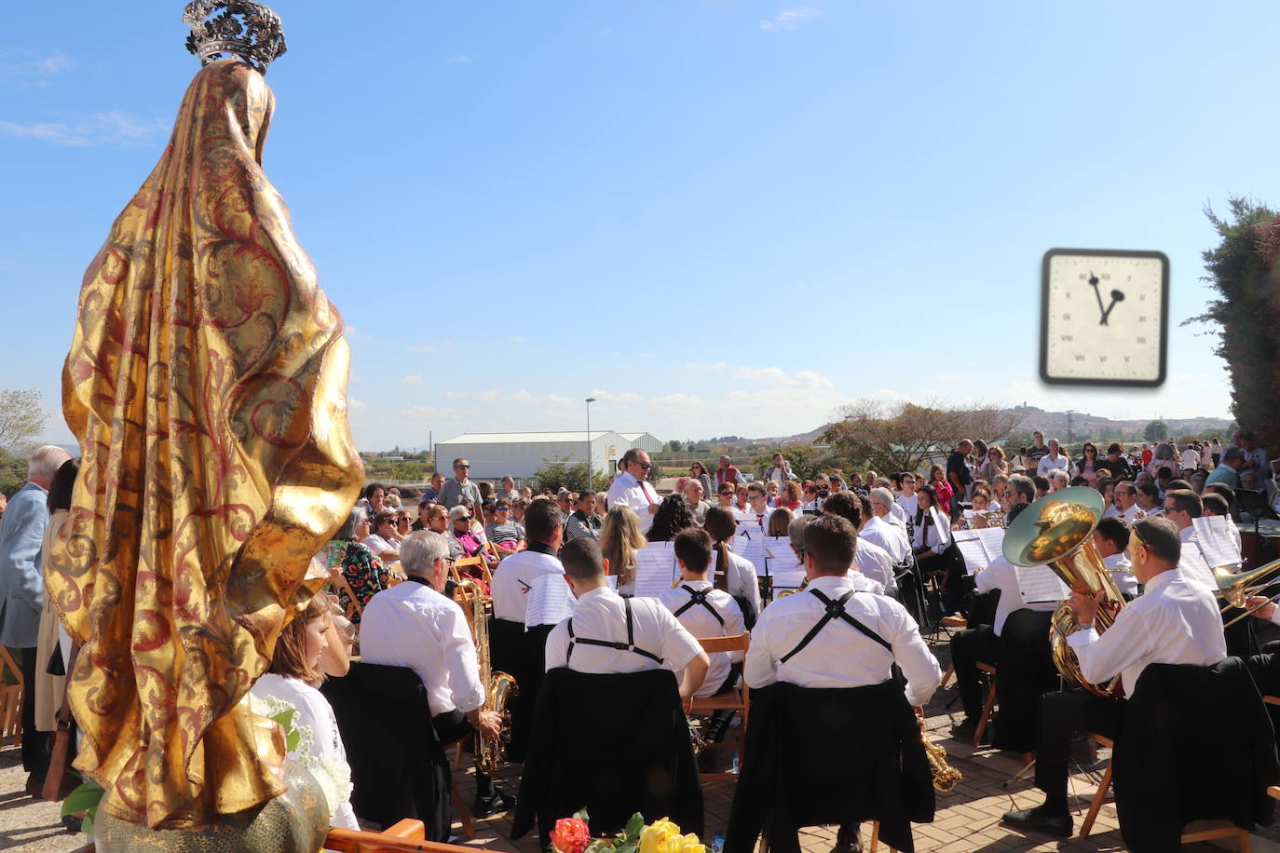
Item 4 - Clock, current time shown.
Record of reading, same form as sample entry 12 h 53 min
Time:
12 h 57 min
